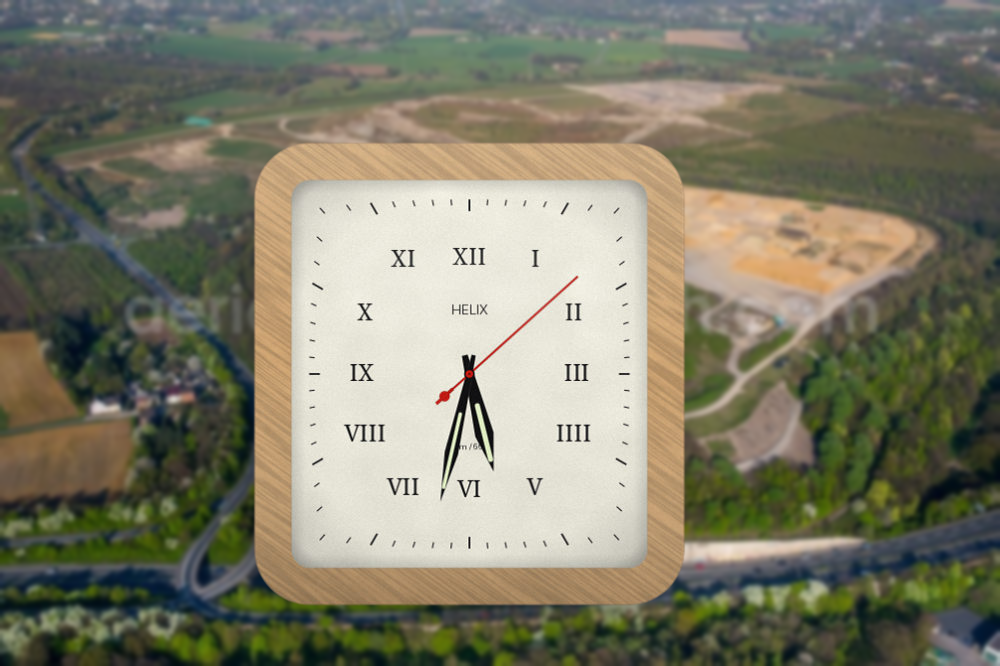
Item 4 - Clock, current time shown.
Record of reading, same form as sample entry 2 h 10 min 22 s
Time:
5 h 32 min 08 s
